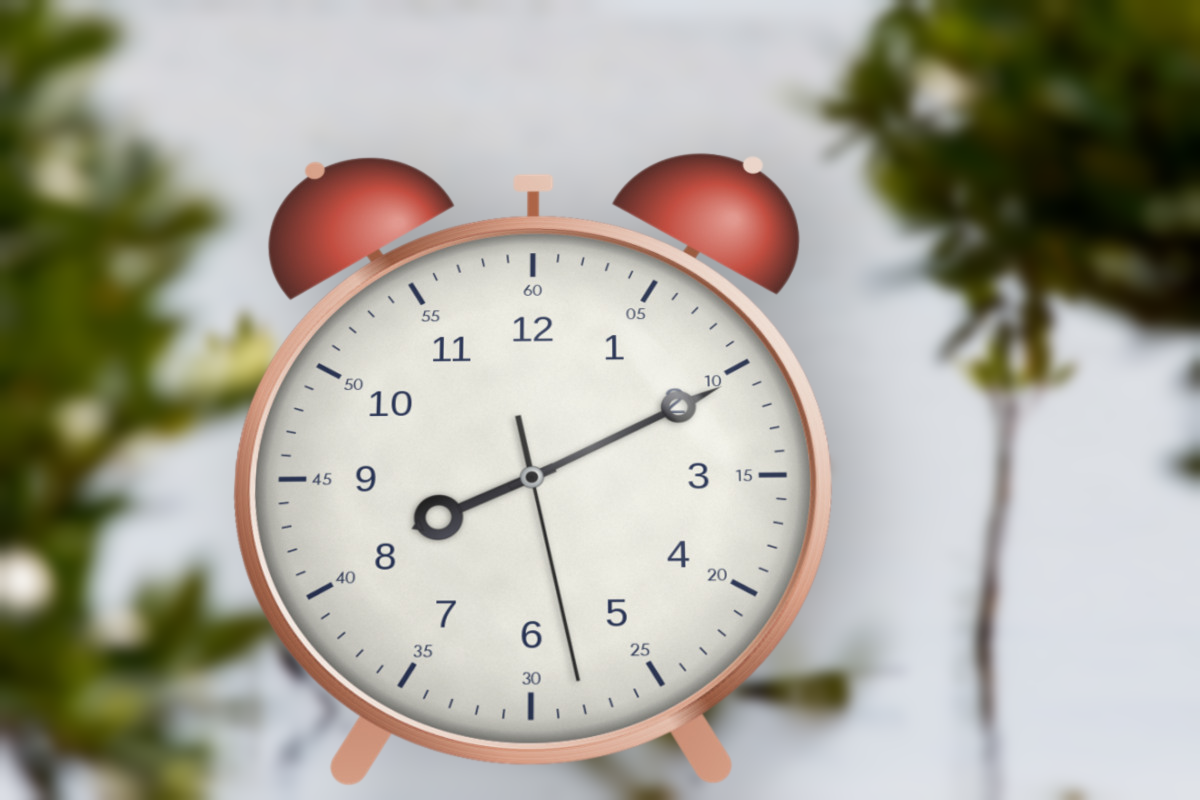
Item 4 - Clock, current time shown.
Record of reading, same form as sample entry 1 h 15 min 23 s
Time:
8 h 10 min 28 s
